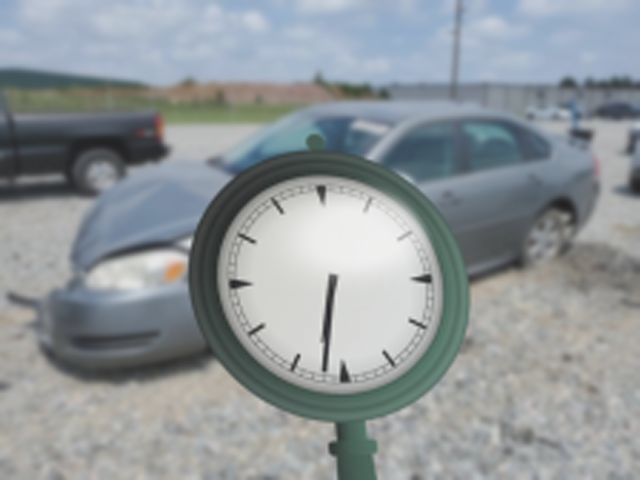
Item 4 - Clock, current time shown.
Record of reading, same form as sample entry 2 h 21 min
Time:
6 h 32 min
